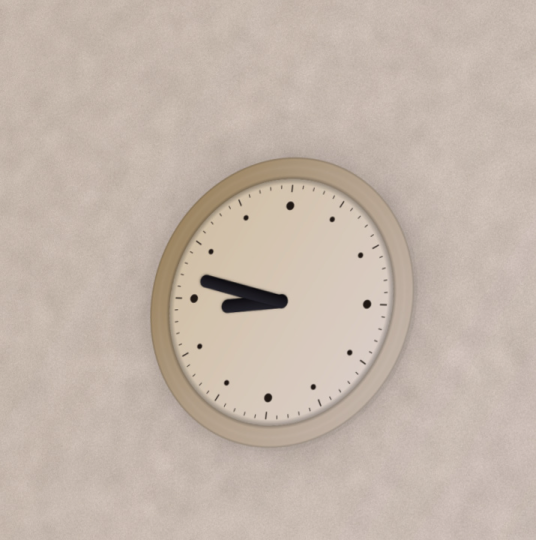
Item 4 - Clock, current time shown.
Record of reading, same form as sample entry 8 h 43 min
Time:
8 h 47 min
